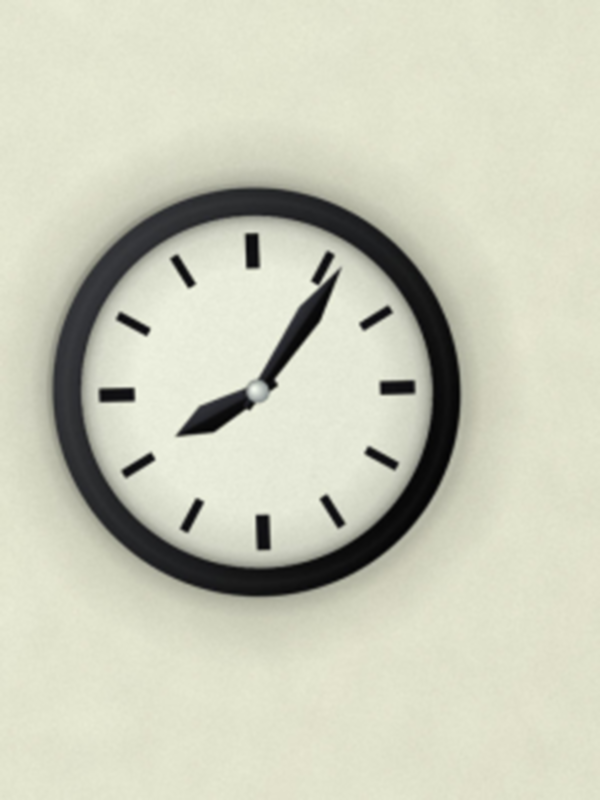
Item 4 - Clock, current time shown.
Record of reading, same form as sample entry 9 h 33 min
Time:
8 h 06 min
